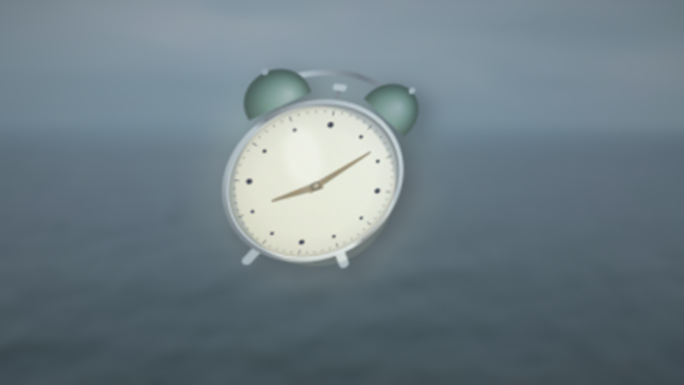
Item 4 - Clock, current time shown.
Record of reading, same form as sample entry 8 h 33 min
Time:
8 h 08 min
